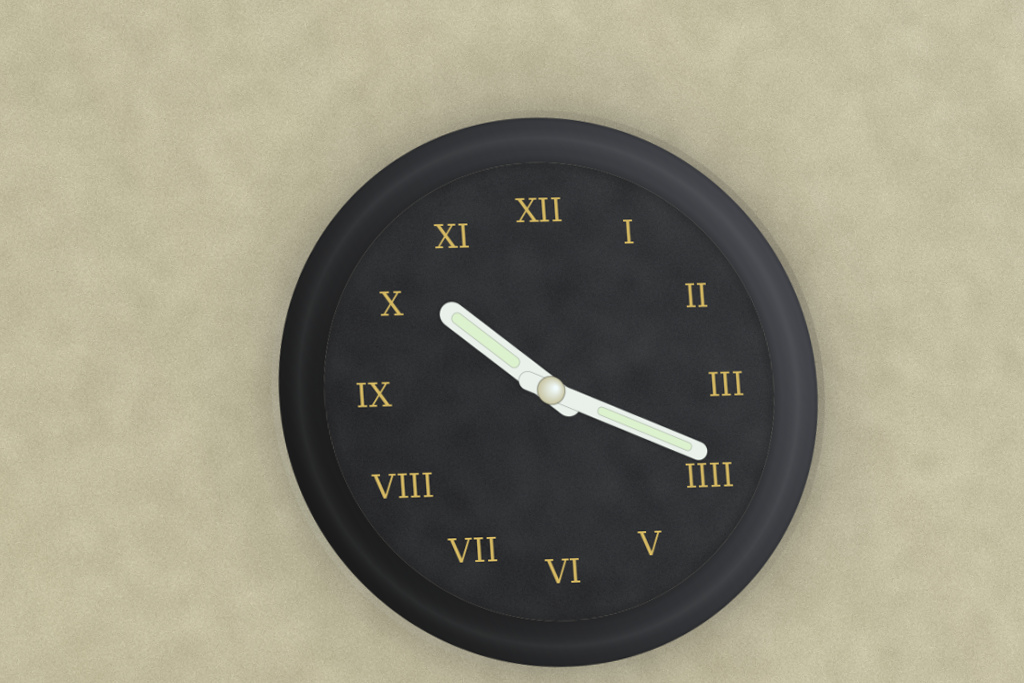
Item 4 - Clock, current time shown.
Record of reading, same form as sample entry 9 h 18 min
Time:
10 h 19 min
